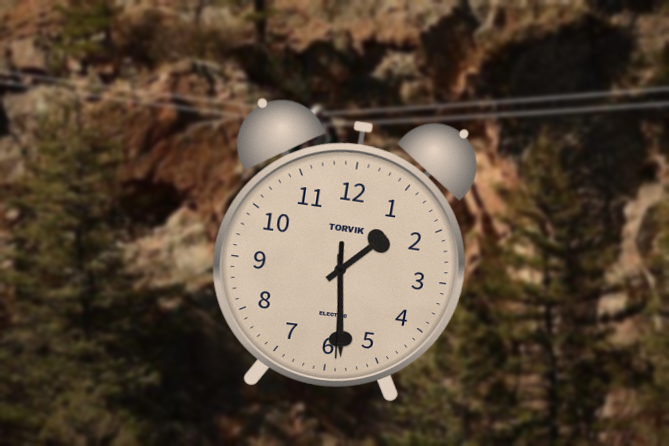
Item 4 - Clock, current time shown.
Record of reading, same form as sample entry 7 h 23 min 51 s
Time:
1 h 28 min 29 s
